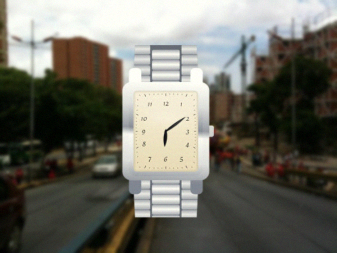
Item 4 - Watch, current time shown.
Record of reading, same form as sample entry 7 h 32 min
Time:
6 h 09 min
